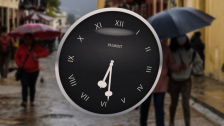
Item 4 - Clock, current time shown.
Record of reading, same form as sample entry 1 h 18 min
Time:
6 h 29 min
